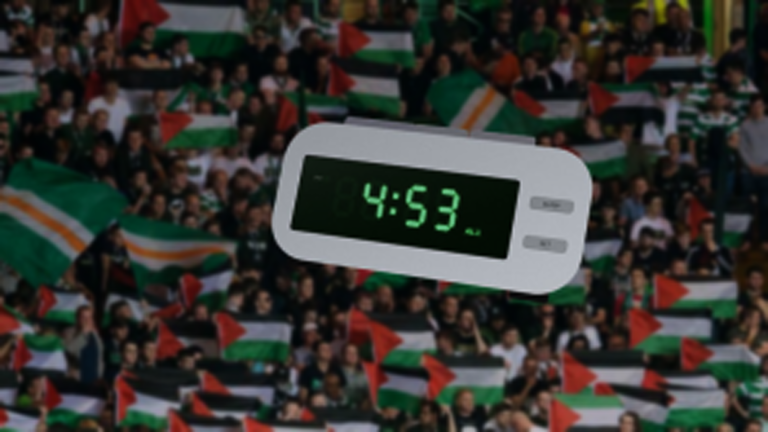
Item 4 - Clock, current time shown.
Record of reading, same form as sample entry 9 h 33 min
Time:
4 h 53 min
